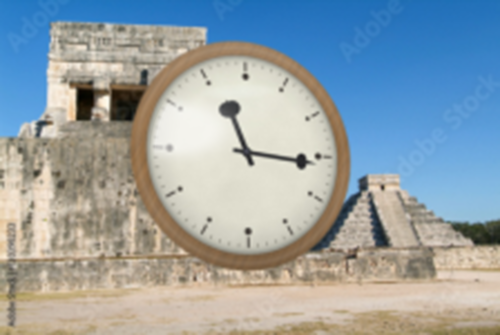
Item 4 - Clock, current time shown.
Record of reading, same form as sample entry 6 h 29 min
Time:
11 h 16 min
